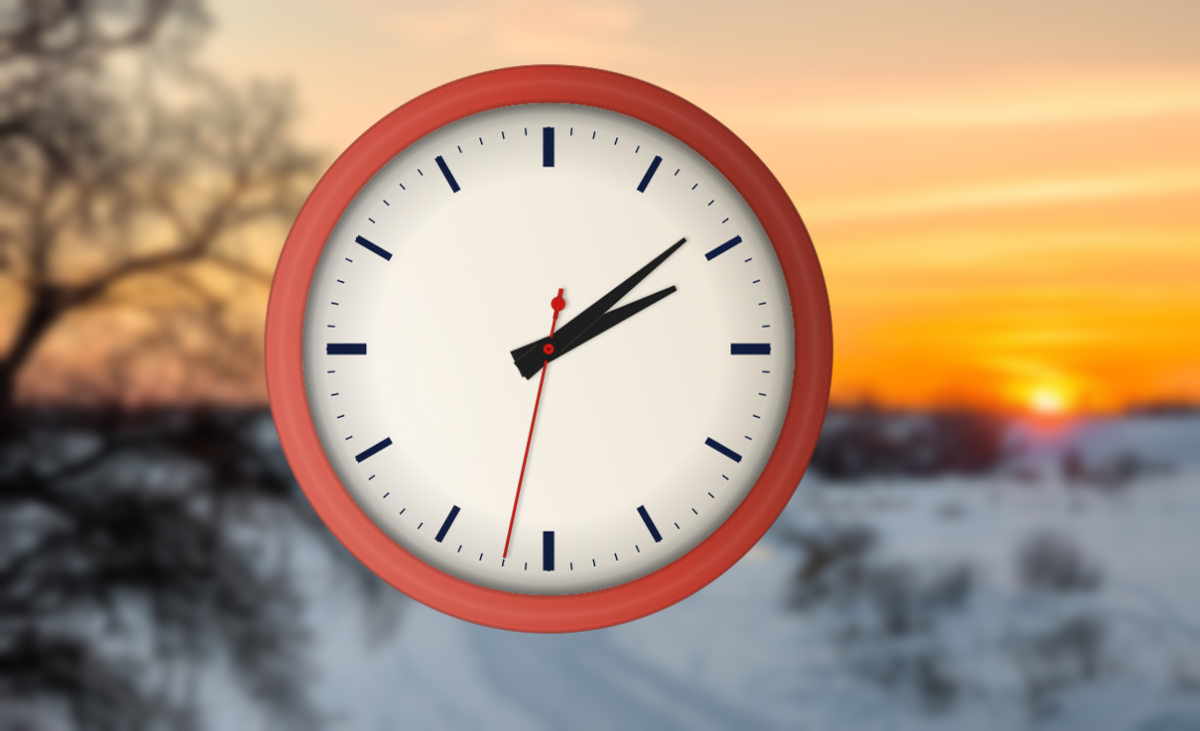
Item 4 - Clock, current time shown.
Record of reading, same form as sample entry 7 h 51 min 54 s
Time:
2 h 08 min 32 s
